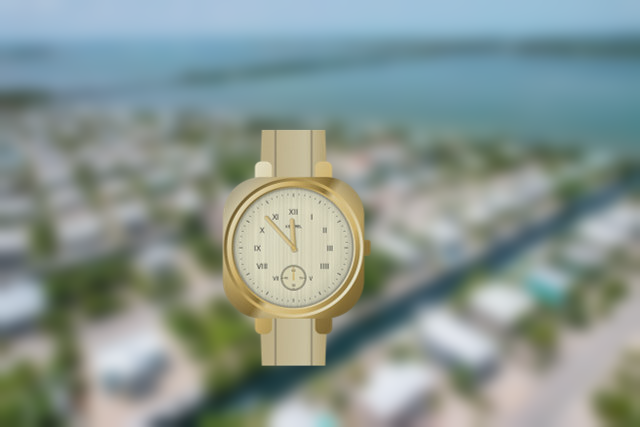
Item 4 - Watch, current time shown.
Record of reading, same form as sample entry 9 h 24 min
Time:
11 h 53 min
